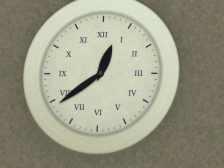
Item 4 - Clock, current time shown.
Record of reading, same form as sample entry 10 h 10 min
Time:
12 h 39 min
